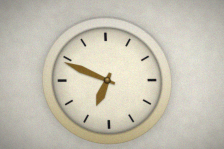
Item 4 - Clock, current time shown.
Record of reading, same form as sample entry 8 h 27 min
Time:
6 h 49 min
